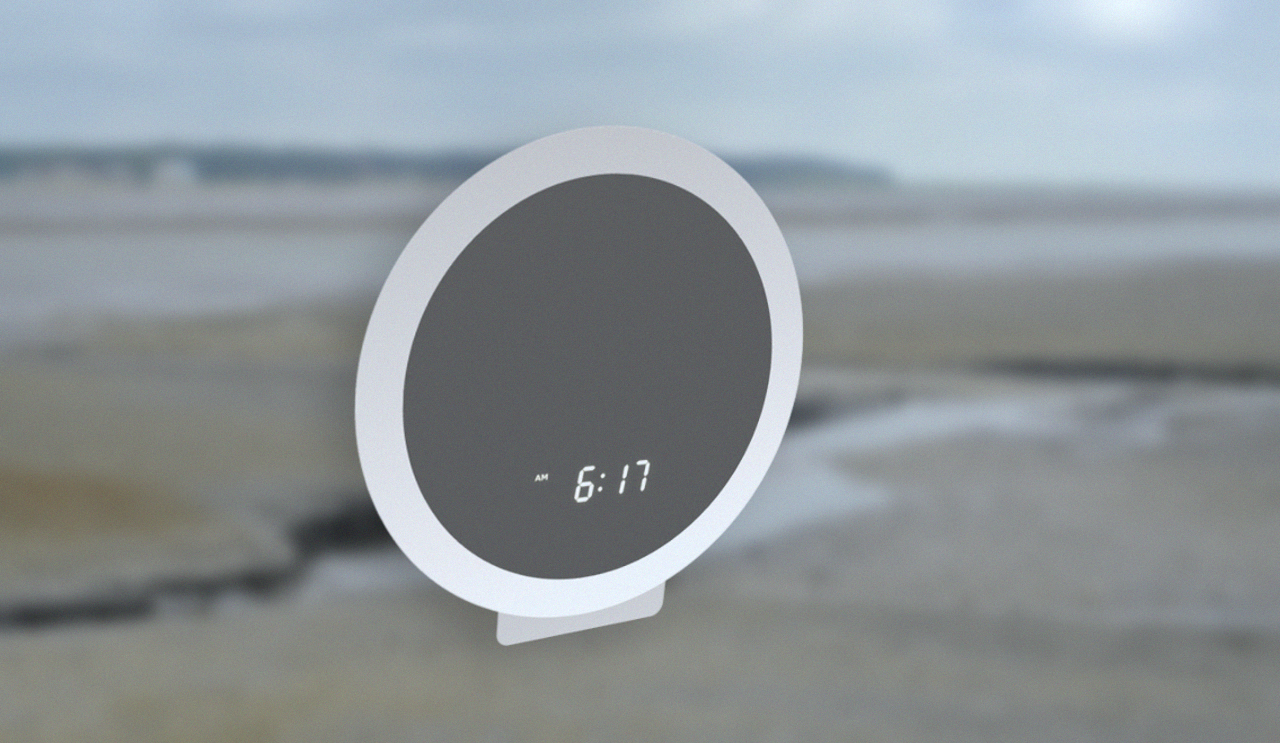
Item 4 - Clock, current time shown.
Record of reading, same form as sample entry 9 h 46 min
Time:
6 h 17 min
